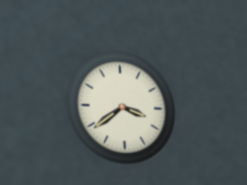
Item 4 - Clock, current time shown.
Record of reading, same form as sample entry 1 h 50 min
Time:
3 h 39 min
